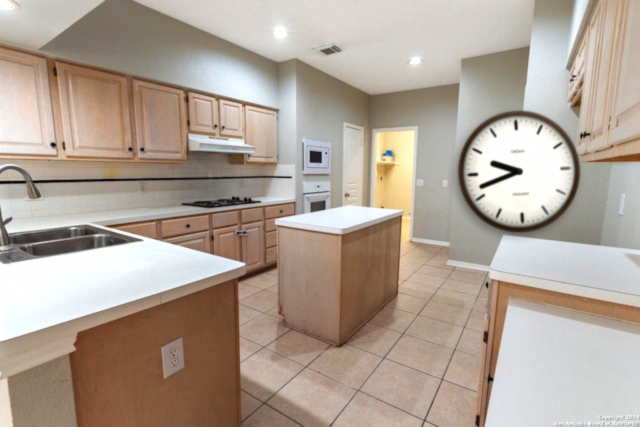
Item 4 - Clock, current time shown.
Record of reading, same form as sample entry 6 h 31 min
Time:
9 h 42 min
